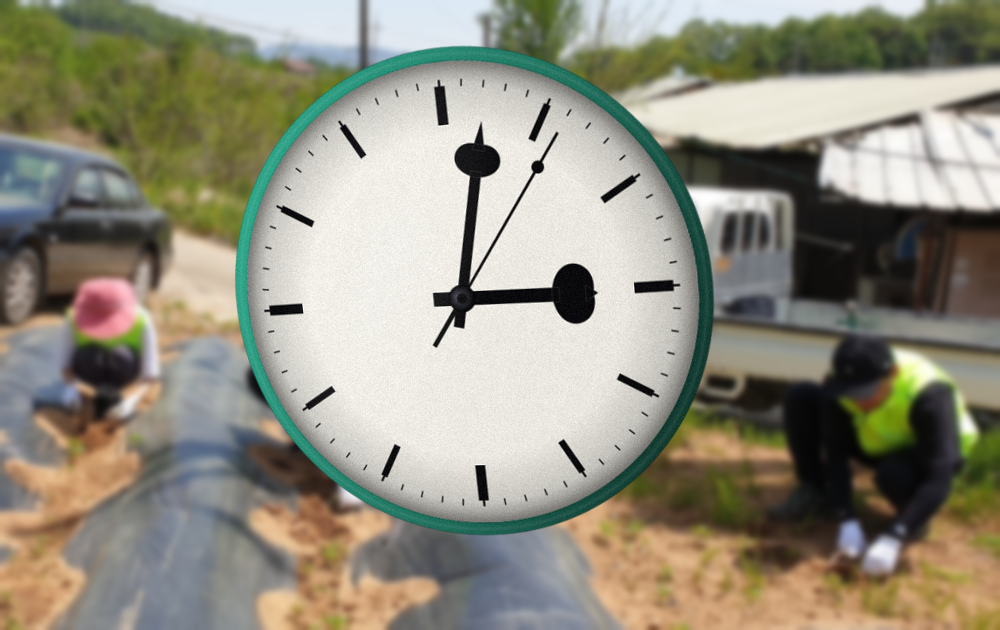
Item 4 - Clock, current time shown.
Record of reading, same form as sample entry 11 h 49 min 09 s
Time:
3 h 02 min 06 s
